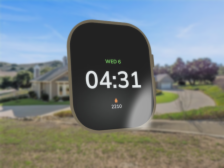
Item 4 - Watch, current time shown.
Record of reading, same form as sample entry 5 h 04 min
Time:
4 h 31 min
